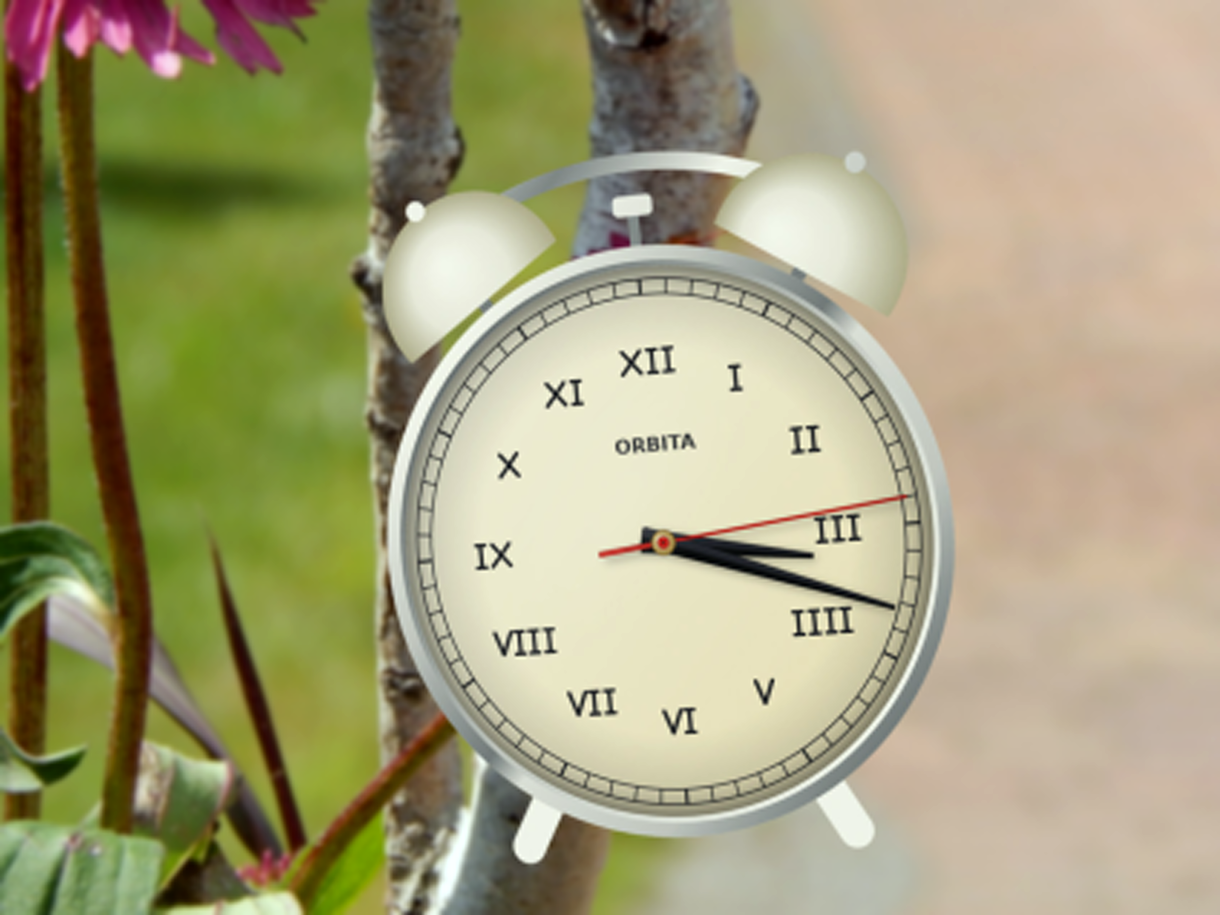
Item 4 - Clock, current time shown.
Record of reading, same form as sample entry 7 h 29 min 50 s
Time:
3 h 18 min 14 s
